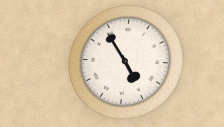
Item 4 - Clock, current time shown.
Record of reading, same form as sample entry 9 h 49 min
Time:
4 h 54 min
